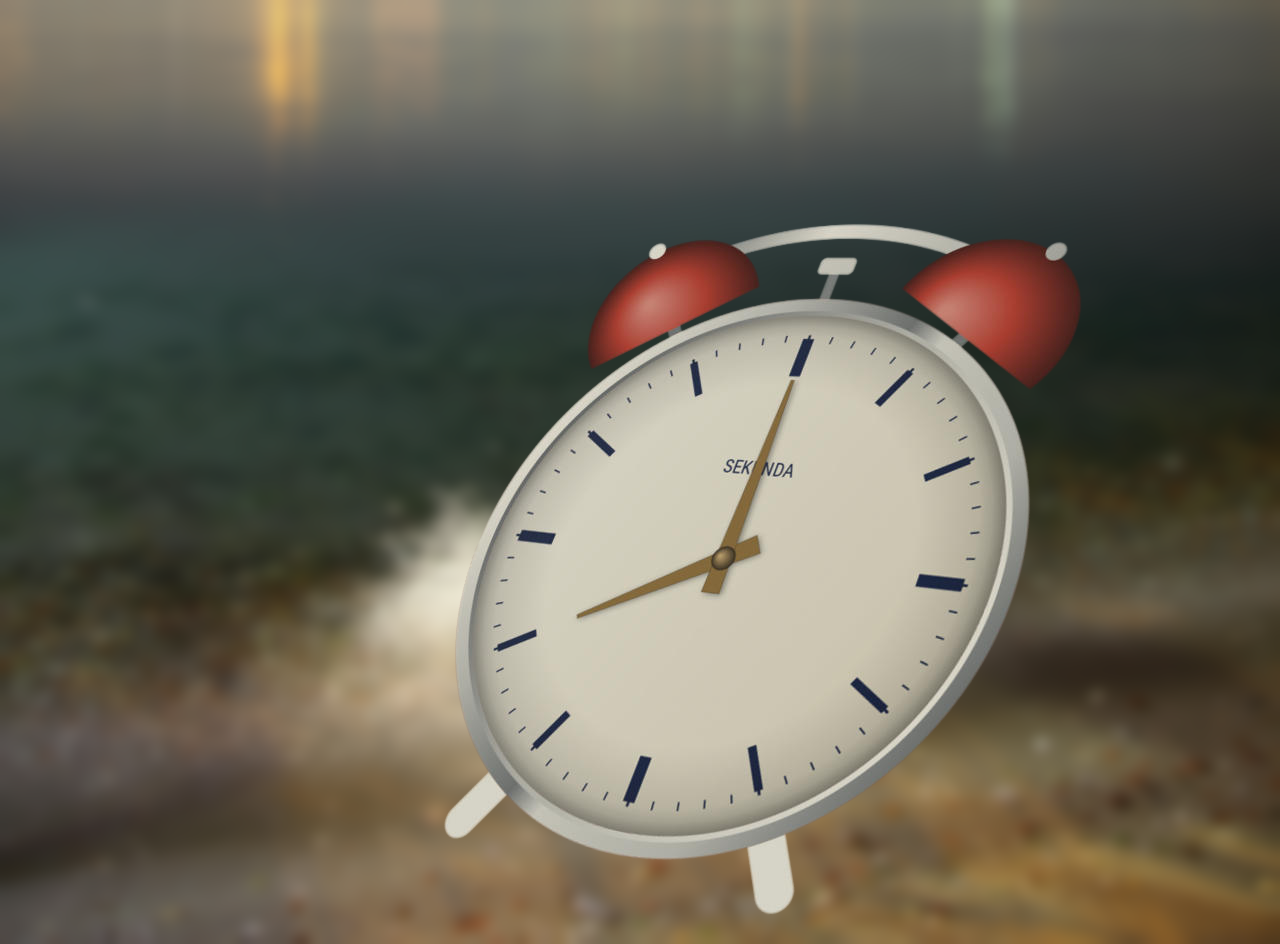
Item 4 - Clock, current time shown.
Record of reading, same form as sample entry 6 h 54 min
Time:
8 h 00 min
